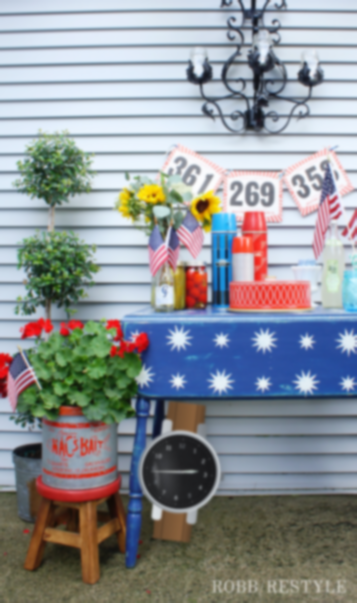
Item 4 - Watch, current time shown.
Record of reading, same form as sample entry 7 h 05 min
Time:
2 h 44 min
